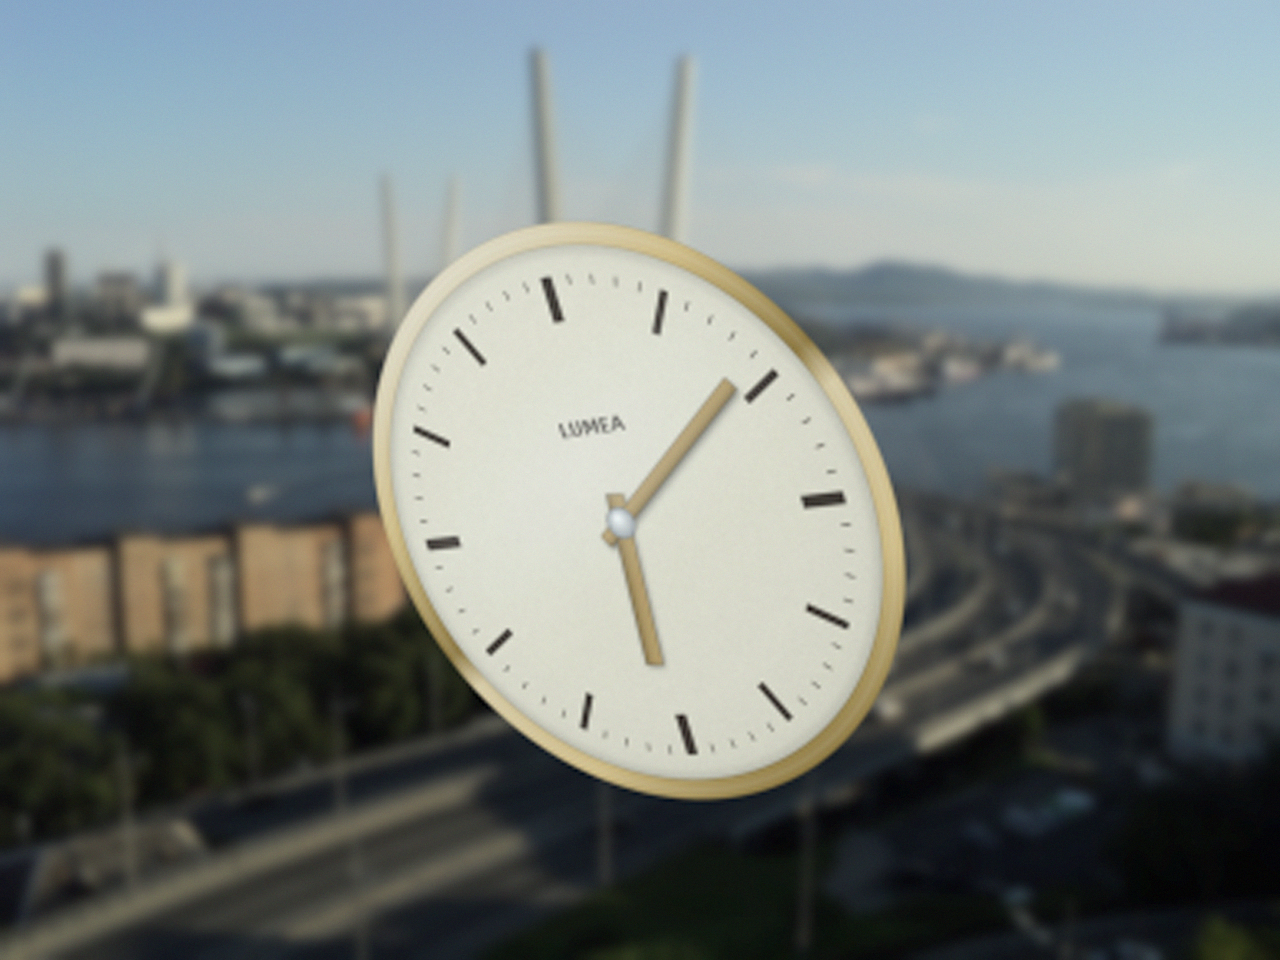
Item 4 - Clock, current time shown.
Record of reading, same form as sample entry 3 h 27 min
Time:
6 h 09 min
